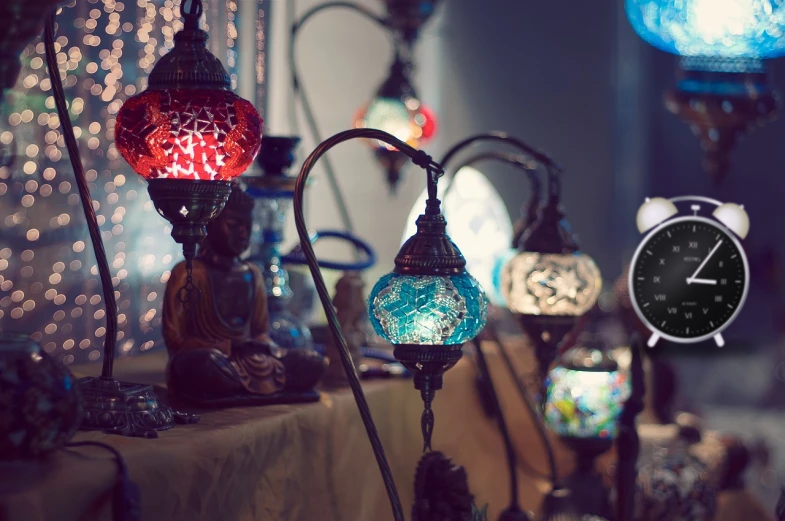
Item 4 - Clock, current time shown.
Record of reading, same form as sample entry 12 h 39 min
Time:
3 h 06 min
